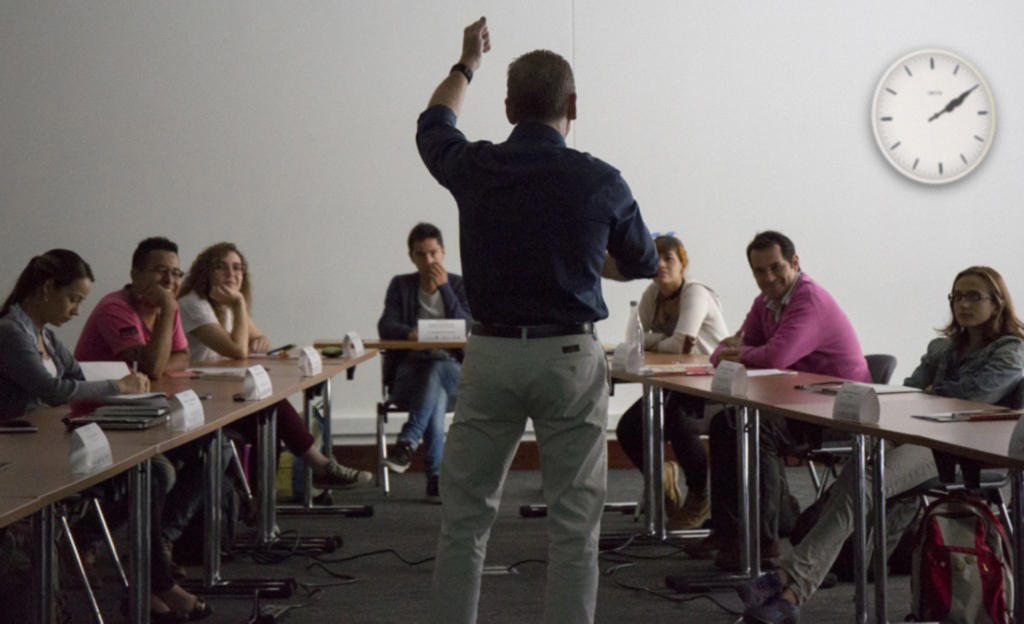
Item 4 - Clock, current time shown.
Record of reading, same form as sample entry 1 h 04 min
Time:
2 h 10 min
